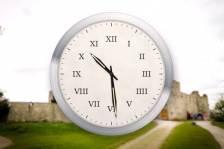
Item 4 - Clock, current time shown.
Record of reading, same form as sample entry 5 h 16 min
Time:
10 h 29 min
